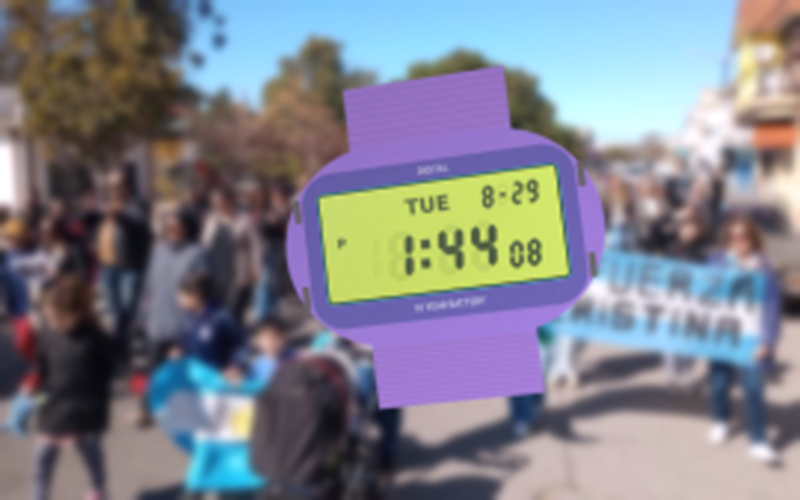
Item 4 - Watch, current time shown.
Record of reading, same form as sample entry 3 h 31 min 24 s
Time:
1 h 44 min 08 s
